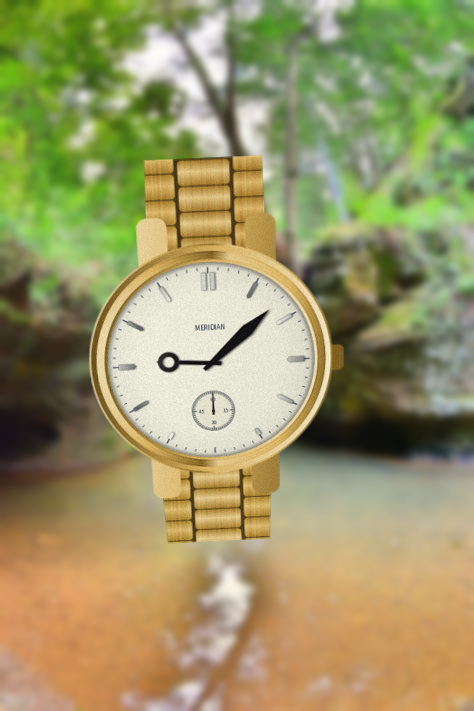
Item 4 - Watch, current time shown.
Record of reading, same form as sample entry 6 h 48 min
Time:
9 h 08 min
